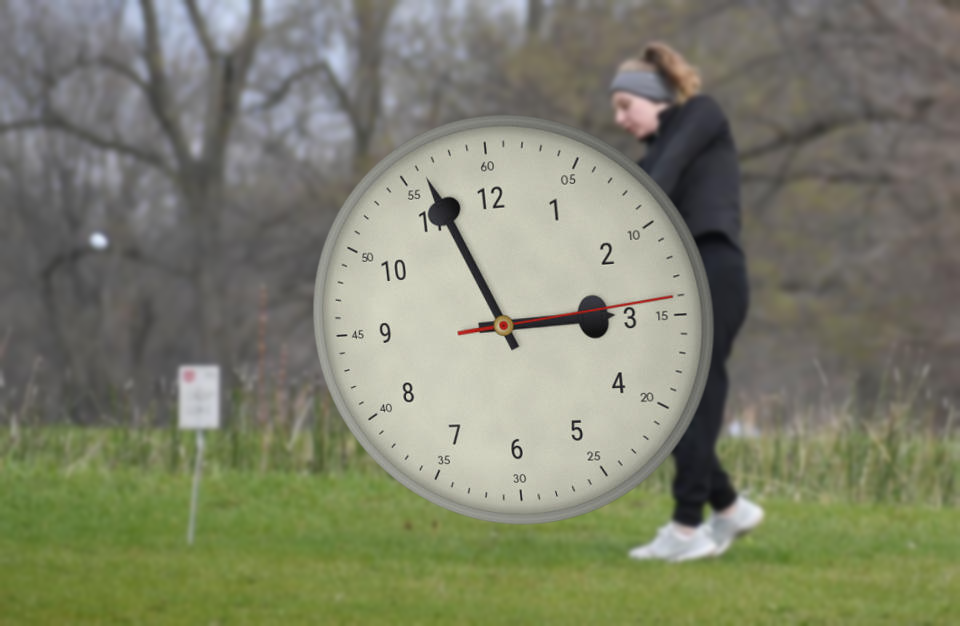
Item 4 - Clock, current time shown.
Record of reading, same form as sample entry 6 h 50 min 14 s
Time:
2 h 56 min 14 s
